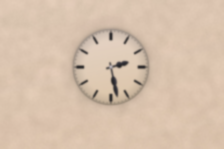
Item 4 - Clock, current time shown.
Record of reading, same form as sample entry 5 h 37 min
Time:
2 h 28 min
